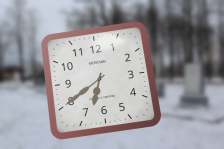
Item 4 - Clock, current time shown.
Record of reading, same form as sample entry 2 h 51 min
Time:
6 h 40 min
